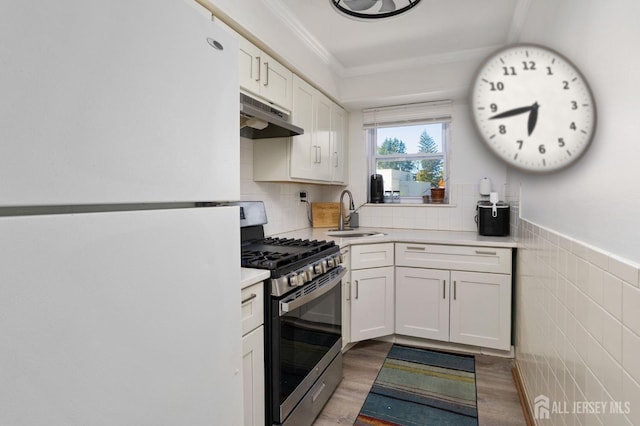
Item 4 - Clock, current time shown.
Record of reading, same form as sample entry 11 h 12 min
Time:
6 h 43 min
